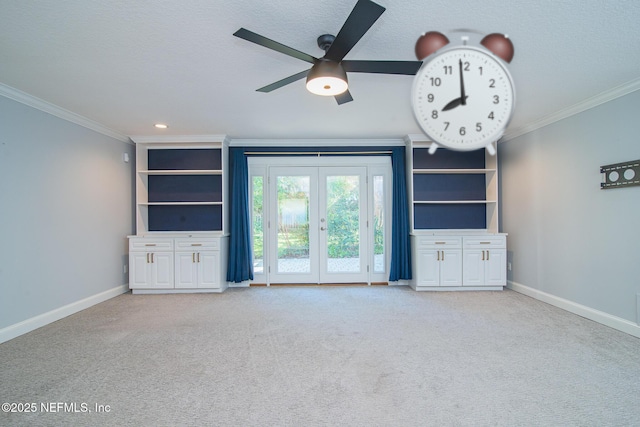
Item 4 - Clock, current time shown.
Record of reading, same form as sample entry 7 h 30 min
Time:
7 h 59 min
